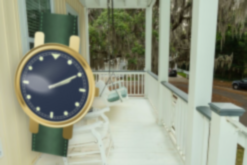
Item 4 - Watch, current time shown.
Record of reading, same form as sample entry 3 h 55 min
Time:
2 h 10 min
